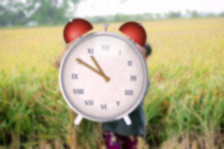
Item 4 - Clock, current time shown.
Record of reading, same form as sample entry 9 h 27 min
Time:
10 h 50 min
